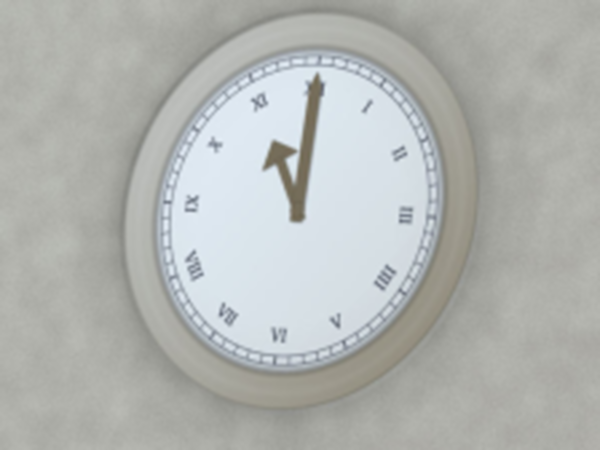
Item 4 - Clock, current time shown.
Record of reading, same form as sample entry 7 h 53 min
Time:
11 h 00 min
